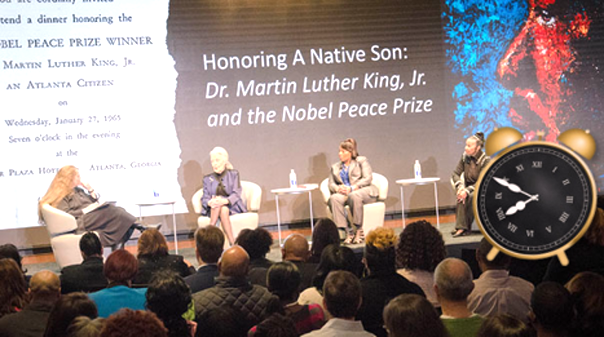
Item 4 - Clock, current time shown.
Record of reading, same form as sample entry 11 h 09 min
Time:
7 h 49 min
